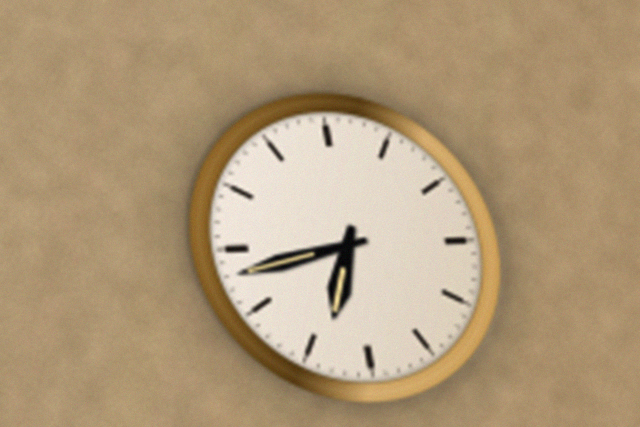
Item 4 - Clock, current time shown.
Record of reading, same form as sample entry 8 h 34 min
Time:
6 h 43 min
